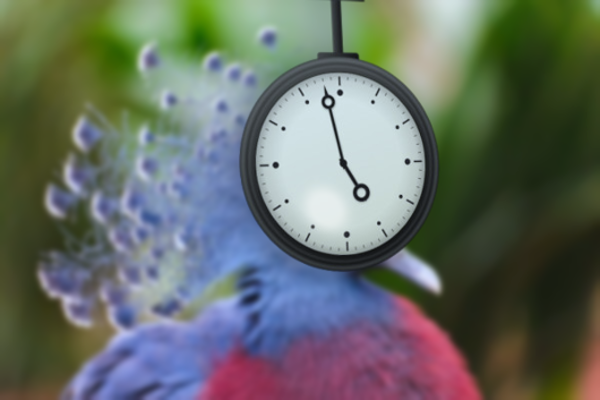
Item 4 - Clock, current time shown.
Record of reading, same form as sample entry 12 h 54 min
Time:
4 h 58 min
